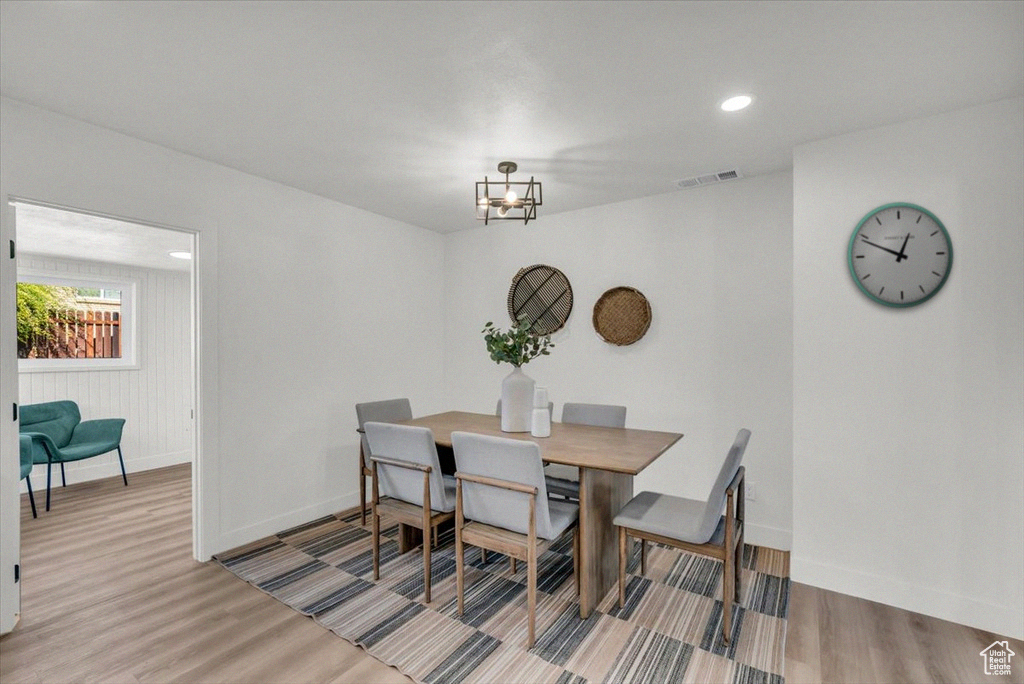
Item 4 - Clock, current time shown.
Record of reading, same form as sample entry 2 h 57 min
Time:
12 h 49 min
